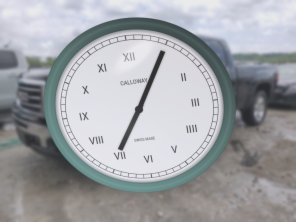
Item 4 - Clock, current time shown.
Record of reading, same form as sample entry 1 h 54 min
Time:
7 h 05 min
